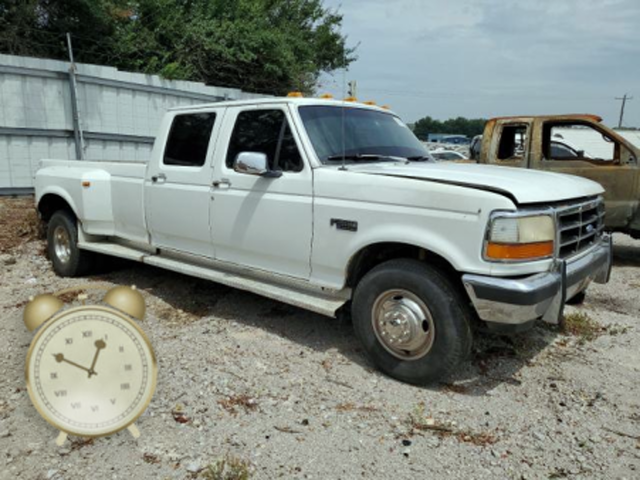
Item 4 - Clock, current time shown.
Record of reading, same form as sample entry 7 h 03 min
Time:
12 h 50 min
